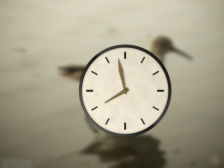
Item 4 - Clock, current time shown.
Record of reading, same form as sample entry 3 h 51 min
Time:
7 h 58 min
